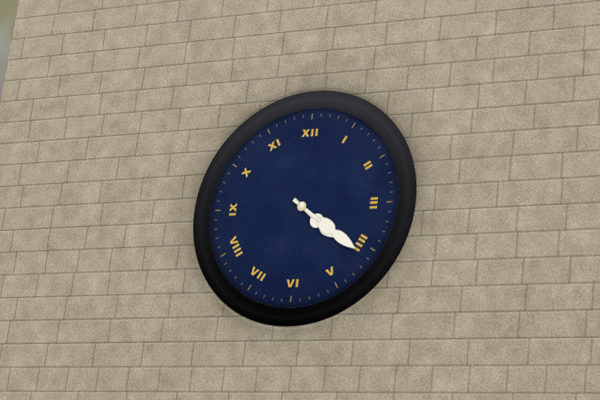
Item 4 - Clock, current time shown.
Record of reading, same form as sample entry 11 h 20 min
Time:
4 h 21 min
